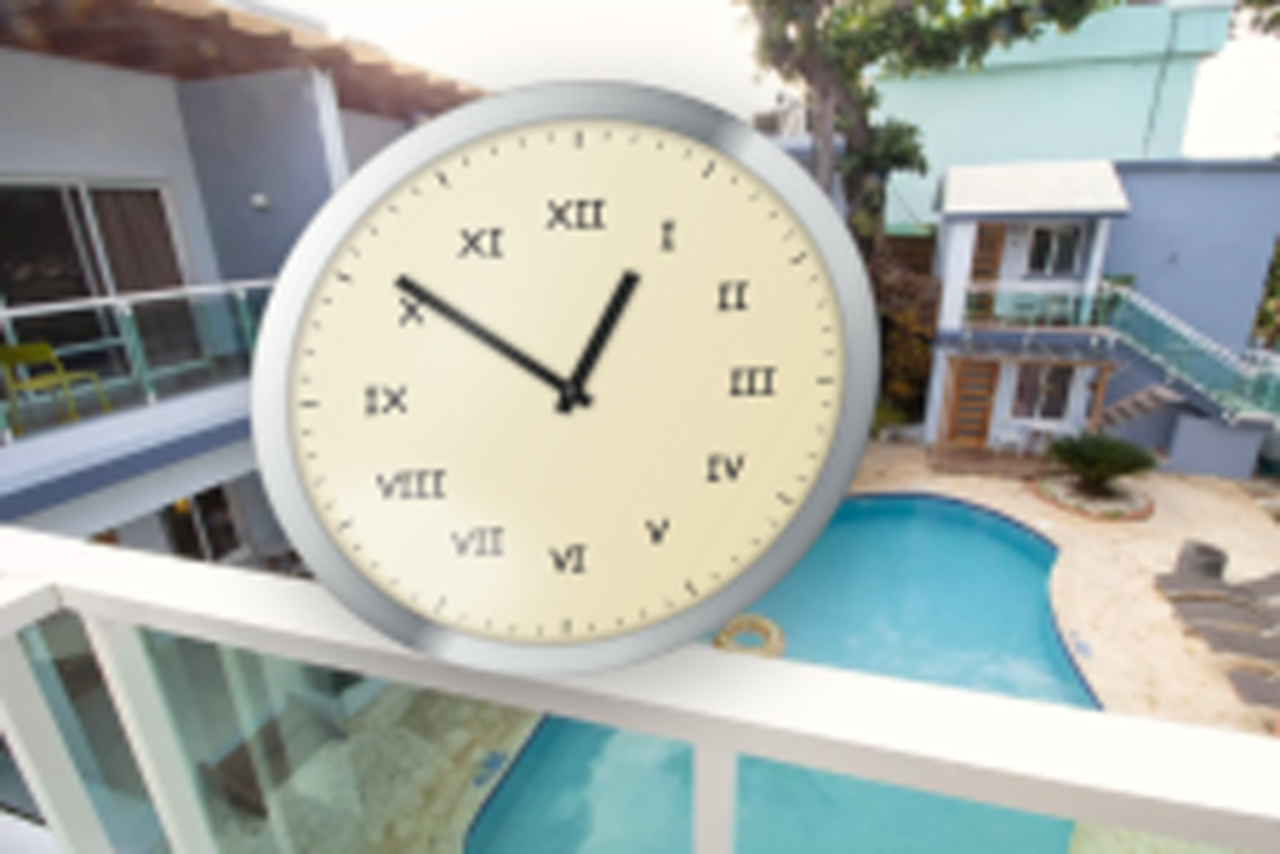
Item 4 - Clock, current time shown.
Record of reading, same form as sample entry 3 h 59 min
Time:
12 h 51 min
